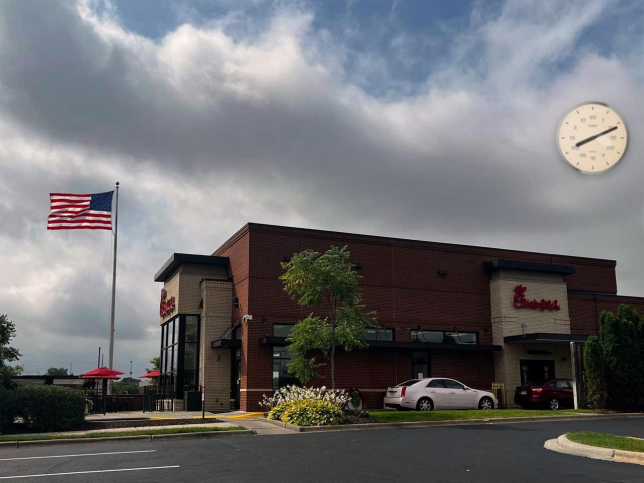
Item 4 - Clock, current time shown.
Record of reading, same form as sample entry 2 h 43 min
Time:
8 h 11 min
